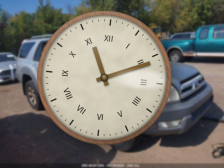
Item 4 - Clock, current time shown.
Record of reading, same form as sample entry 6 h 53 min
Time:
11 h 11 min
